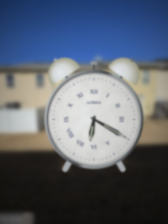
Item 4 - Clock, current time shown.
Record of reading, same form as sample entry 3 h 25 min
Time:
6 h 20 min
